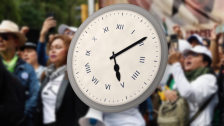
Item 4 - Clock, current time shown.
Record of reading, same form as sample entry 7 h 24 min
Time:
5 h 09 min
